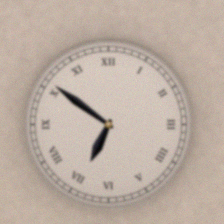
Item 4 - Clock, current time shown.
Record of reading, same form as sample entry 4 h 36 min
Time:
6 h 51 min
